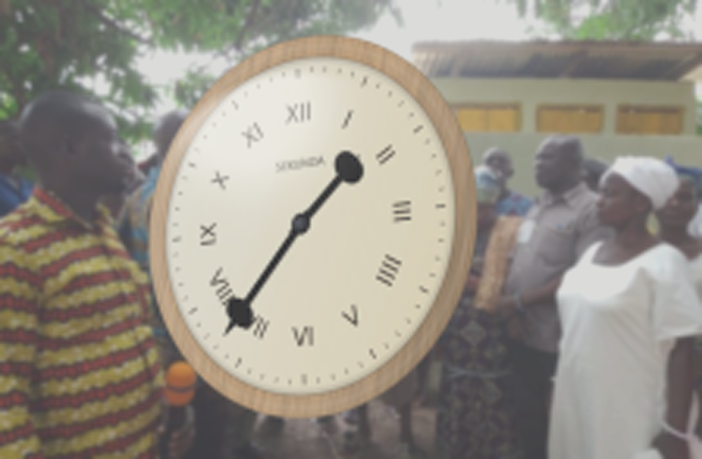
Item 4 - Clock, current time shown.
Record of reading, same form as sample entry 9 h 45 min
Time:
1 h 37 min
